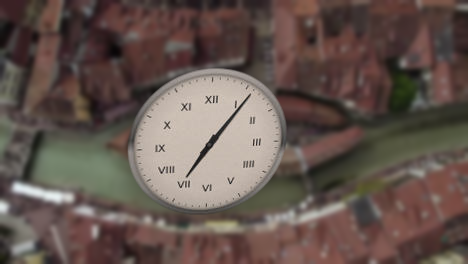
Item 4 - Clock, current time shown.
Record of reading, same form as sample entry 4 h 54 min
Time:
7 h 06 min
